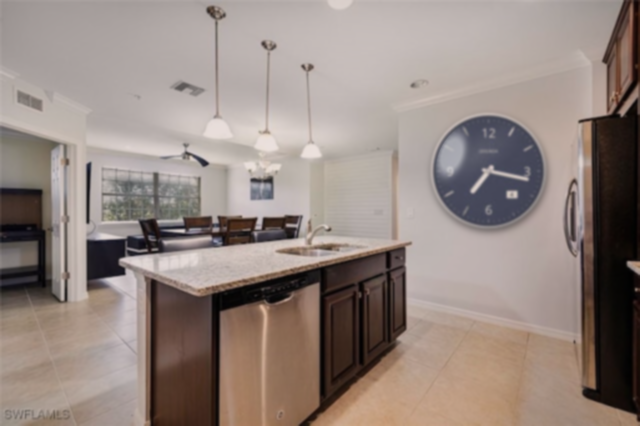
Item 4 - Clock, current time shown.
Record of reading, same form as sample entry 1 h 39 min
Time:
7 h 17 min
